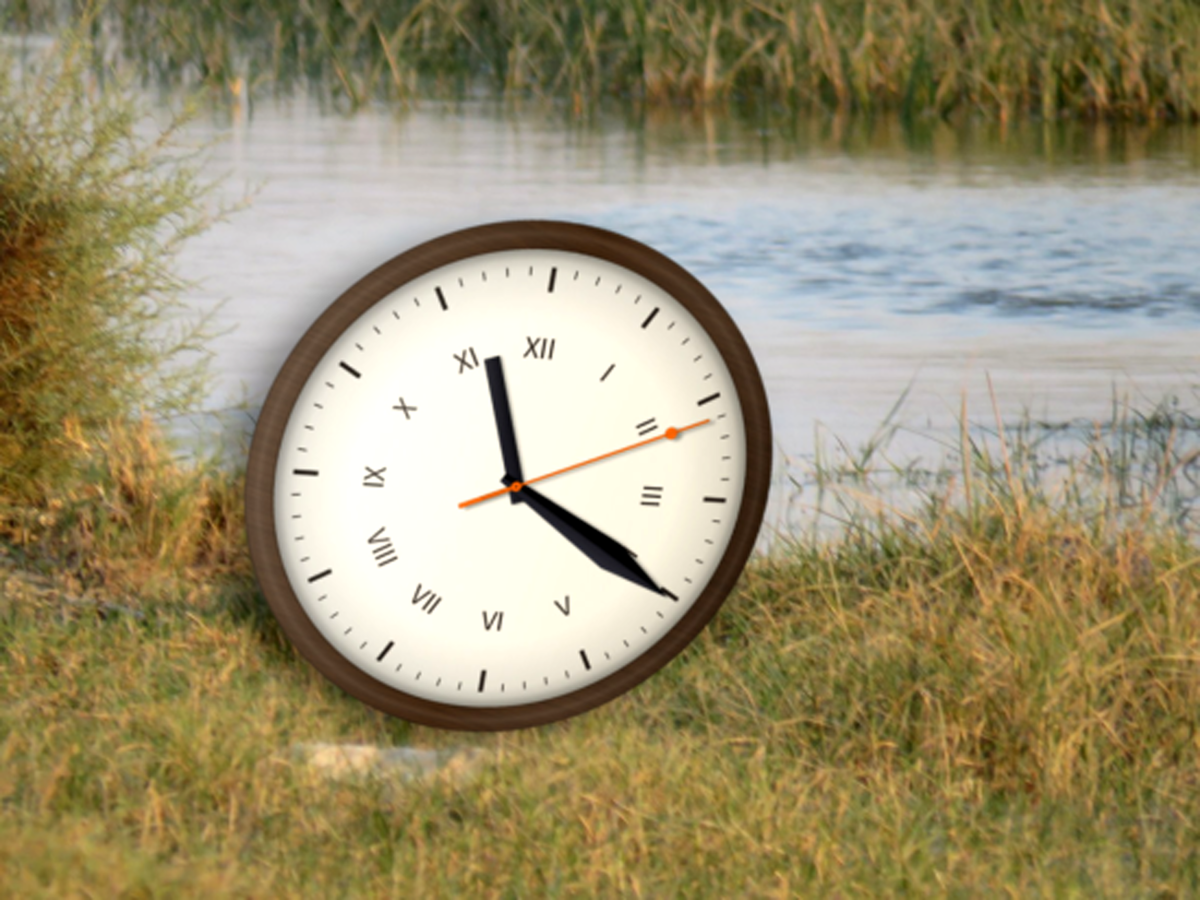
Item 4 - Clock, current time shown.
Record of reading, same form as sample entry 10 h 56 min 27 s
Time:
11 h 20 min 11 s
